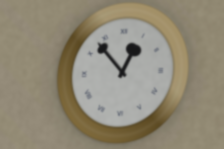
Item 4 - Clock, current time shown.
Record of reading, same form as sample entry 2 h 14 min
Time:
12 h 53 min
